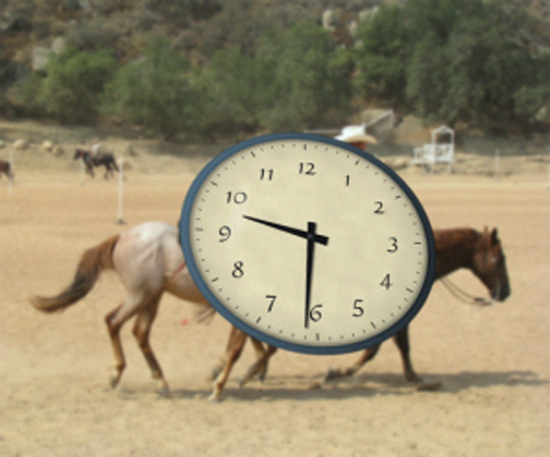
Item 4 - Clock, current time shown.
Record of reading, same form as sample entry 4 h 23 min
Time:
9 h 31 min
